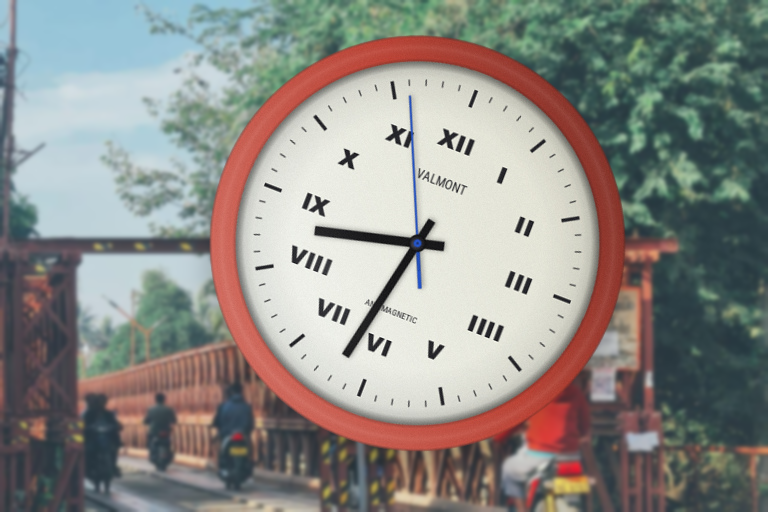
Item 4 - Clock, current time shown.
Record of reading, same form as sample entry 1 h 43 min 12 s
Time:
8 h 31 min 56 s
